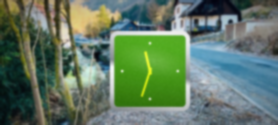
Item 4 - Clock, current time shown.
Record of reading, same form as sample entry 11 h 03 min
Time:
11 h 33 min
